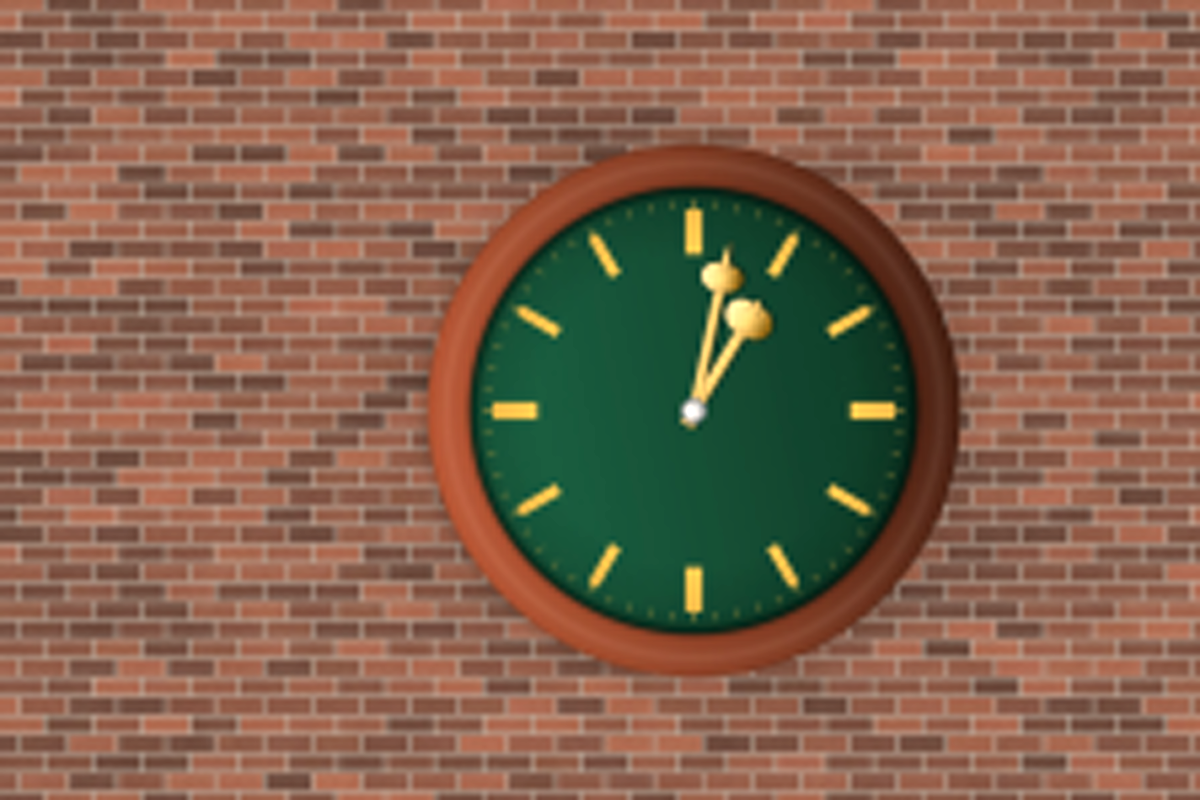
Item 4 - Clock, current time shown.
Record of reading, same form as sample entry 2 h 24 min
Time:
1 h 02 min
